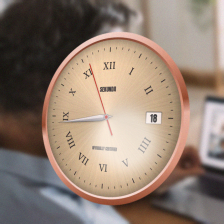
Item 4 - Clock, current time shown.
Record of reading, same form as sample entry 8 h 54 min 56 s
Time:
8 h 43 min 56 s
